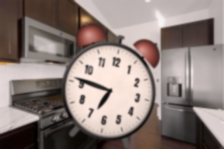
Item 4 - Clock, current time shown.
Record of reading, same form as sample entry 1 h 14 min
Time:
6 h 46 min
